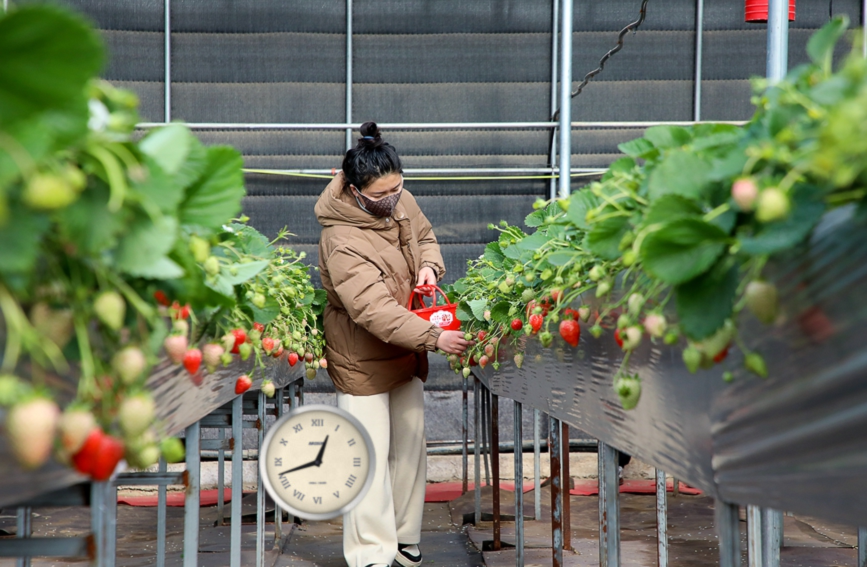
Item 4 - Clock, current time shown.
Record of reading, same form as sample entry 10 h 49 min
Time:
12 h 42 min
